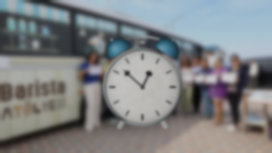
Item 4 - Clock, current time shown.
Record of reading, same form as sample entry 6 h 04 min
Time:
12 h 52 min
